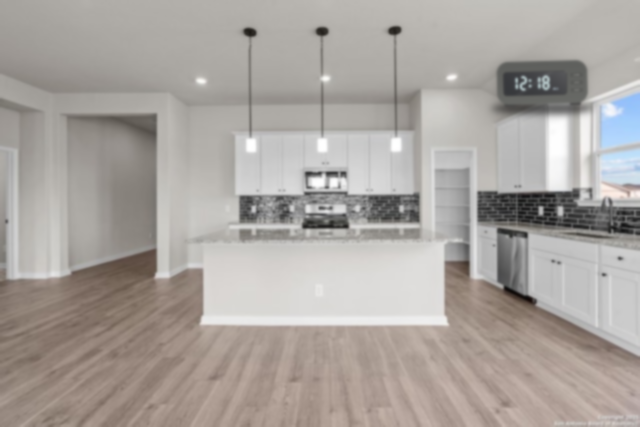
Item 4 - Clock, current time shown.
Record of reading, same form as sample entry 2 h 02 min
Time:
12 h 18 min
